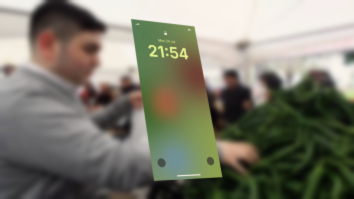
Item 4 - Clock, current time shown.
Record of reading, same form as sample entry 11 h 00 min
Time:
21 h 54 min
